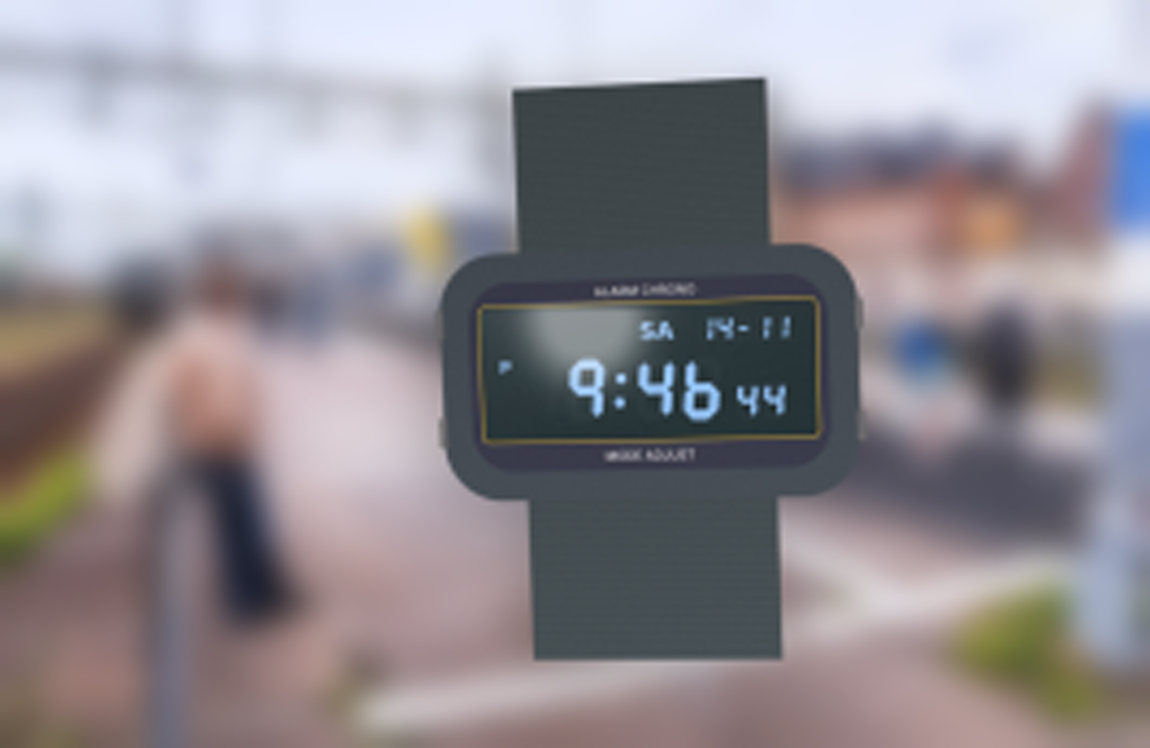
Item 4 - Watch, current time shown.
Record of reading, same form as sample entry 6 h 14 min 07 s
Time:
9 h 46 min 44 s
